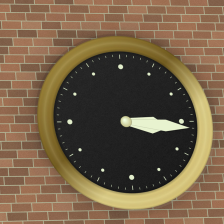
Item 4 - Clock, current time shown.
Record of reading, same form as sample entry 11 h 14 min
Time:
3 h 16 min
